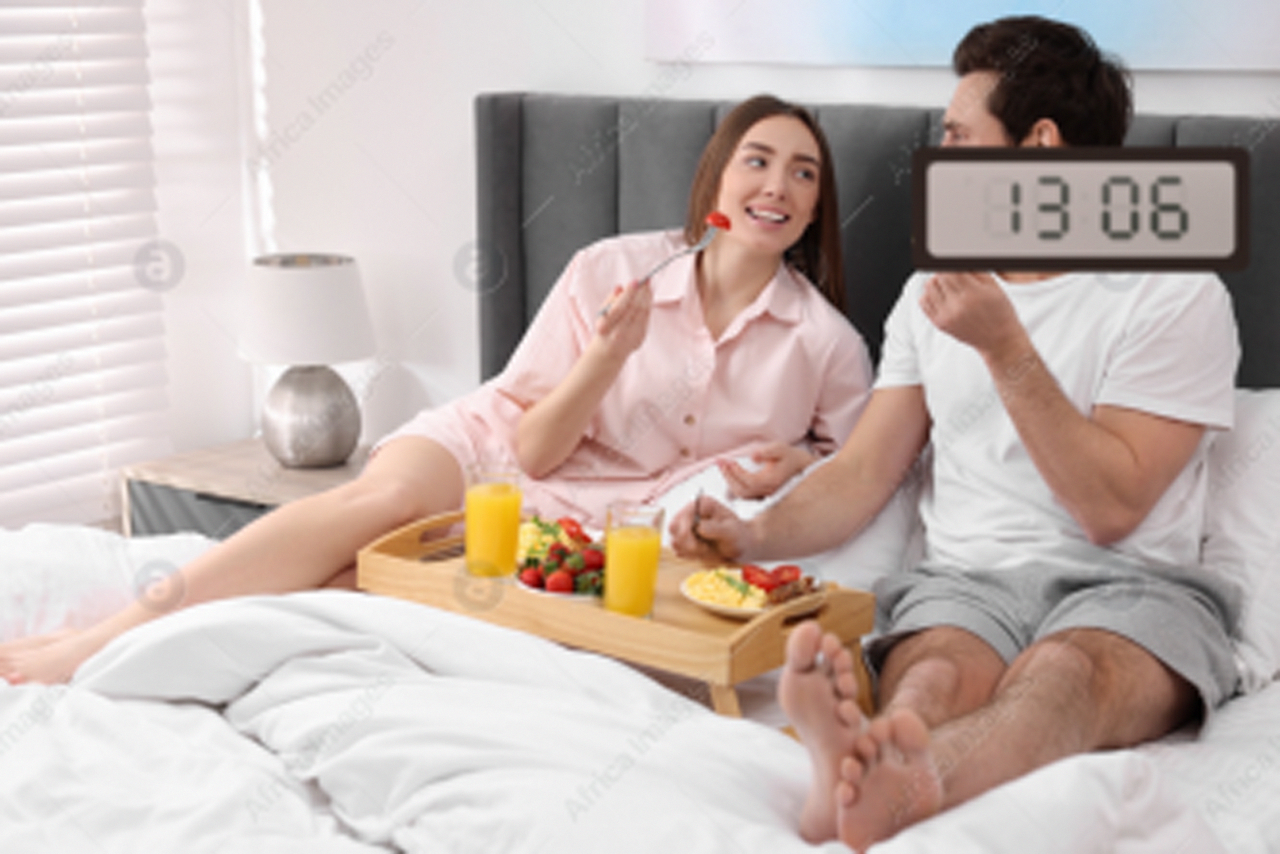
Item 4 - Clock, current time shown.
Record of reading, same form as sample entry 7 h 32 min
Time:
13 h 06 min
